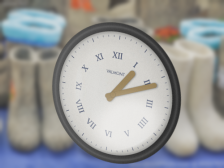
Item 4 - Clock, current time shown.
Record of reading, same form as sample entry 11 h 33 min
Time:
1 h 11 min
